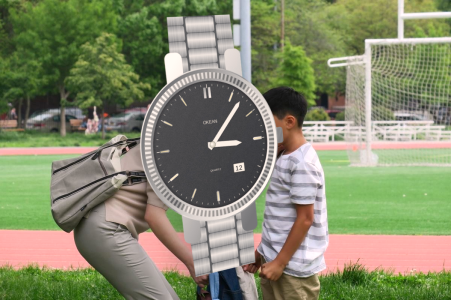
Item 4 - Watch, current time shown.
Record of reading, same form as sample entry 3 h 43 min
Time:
3 h 07 min
